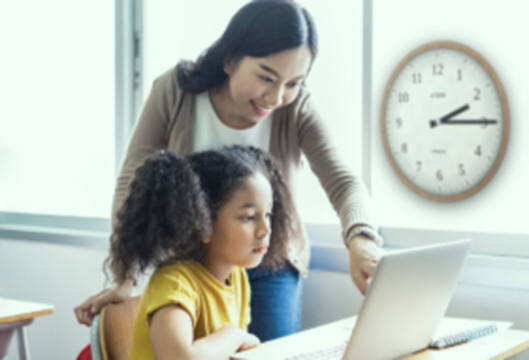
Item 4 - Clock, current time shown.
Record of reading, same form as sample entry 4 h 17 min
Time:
2 h 15 min
